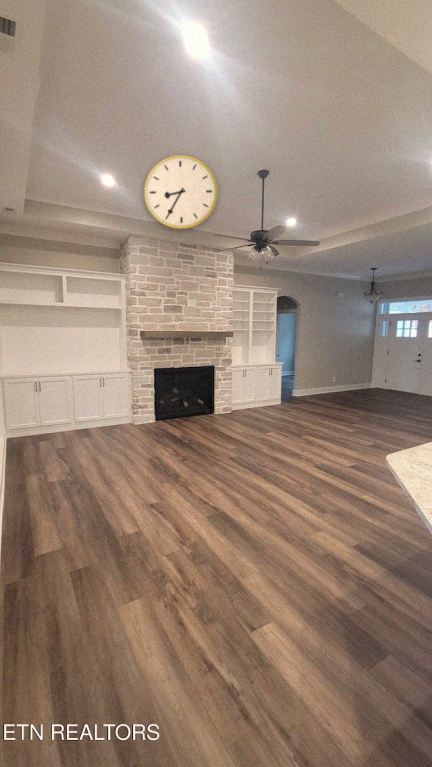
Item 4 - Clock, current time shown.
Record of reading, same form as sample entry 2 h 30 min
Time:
8 h 35 min
